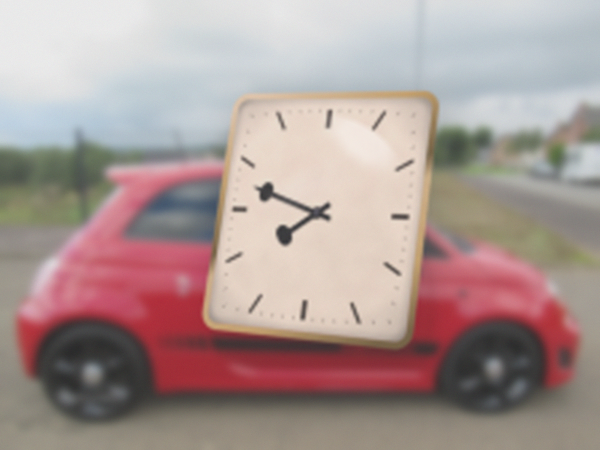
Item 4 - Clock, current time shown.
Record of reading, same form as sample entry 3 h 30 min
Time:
7 h 48 min
